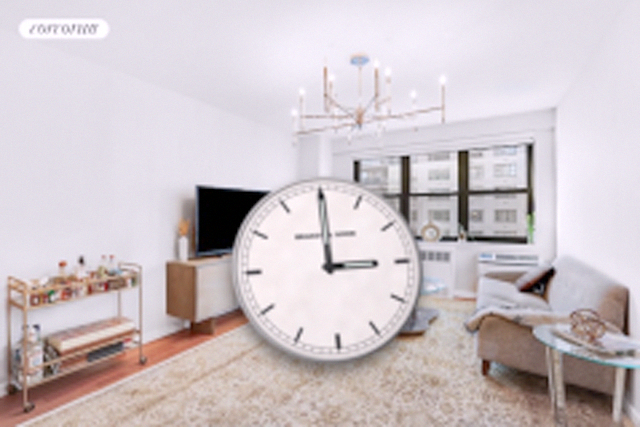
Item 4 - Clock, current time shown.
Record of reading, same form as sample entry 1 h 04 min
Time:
3 h 00 min
